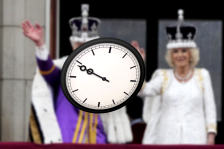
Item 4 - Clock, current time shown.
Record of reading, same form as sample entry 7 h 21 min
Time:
9 h 49 min
